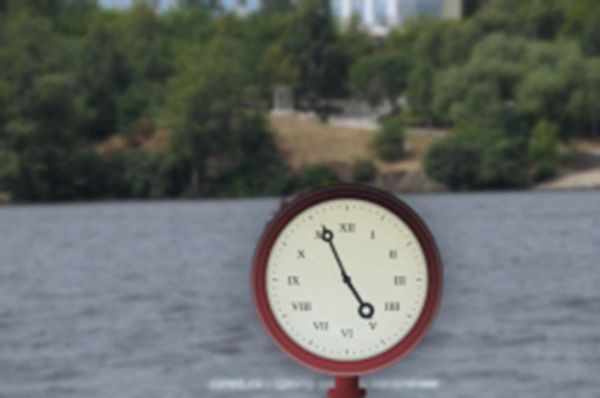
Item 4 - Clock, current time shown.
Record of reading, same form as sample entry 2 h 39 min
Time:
4 h 56 min
